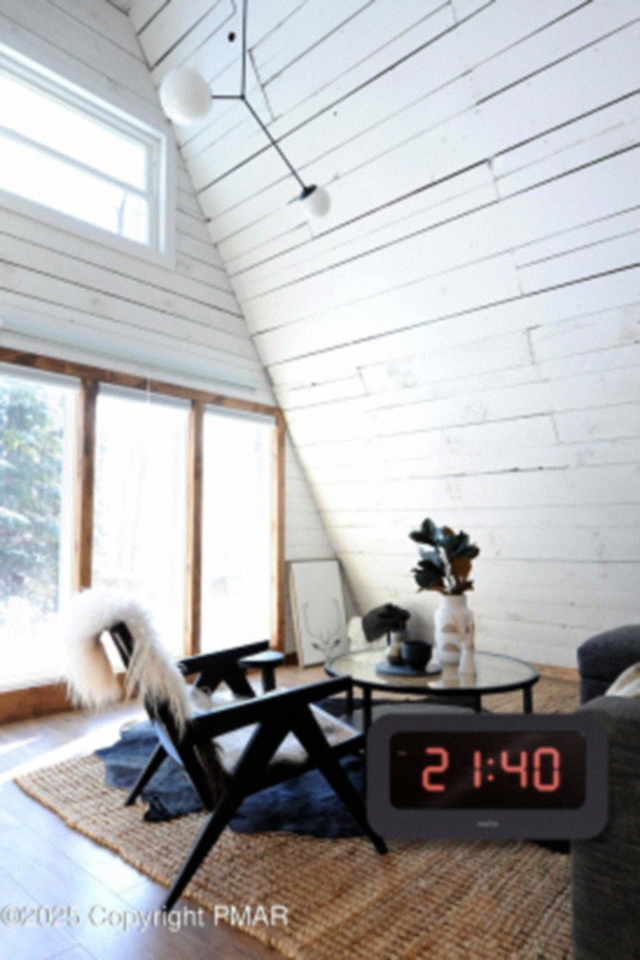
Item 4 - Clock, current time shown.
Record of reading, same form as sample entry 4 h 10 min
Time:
21 h 40 min
